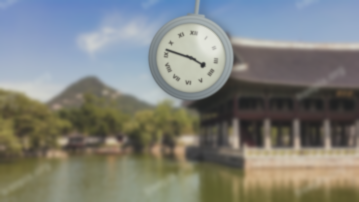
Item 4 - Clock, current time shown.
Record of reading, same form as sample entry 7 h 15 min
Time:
3 h 47 min
